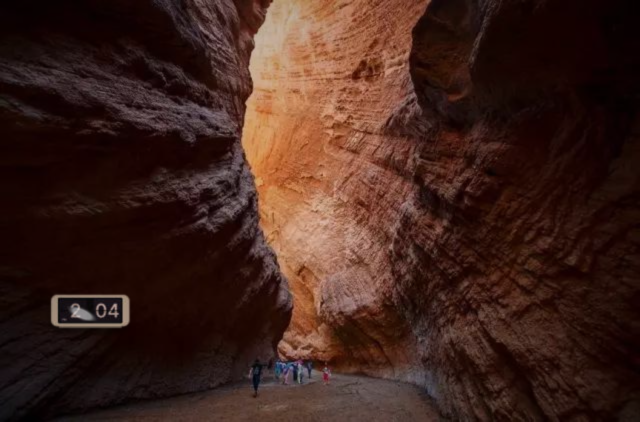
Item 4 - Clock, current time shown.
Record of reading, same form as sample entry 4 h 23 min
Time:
2 h 04 min
